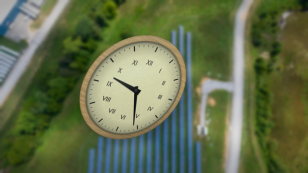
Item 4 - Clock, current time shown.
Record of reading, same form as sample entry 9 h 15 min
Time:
9 h 26 min
